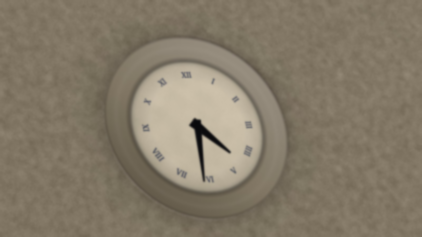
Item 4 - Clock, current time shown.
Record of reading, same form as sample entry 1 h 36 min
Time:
4 h 31 min
